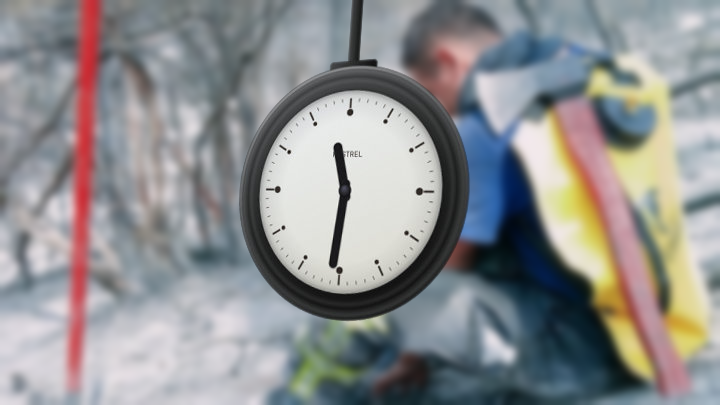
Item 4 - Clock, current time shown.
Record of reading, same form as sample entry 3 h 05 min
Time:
11 h 31 min
